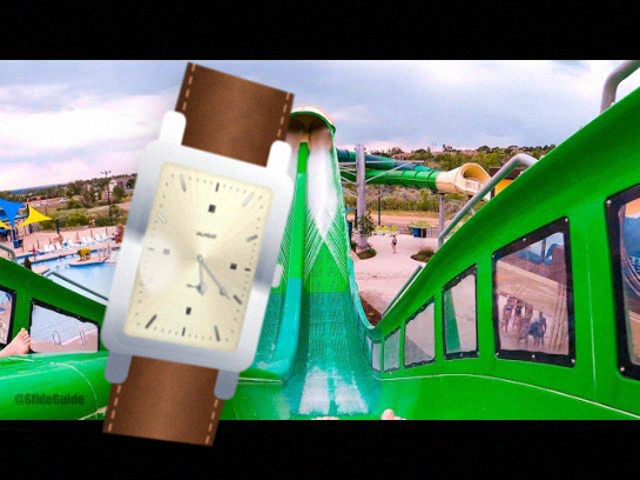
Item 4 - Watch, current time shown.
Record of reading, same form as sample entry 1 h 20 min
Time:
5 h 21 min
